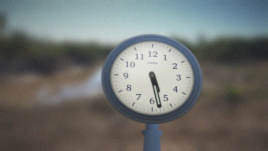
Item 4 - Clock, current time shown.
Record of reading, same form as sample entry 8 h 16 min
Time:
5 h 28 min
